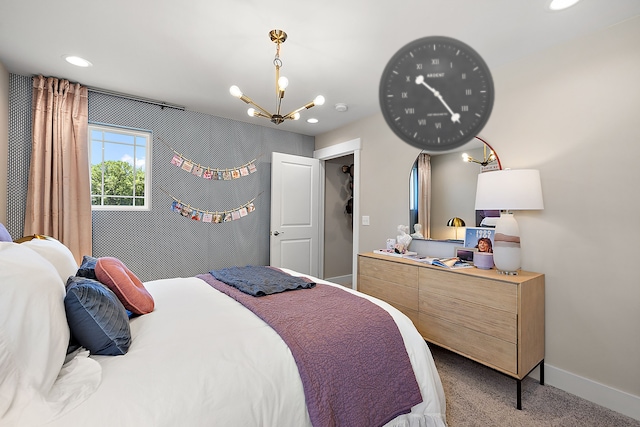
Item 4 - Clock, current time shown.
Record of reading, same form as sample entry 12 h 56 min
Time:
10 h 24 min
